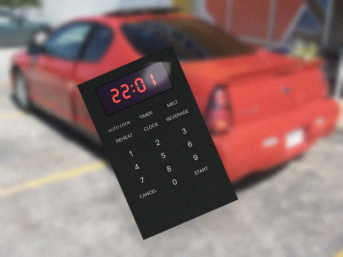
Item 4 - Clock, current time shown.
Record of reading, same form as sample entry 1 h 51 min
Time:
22 h 01 min
